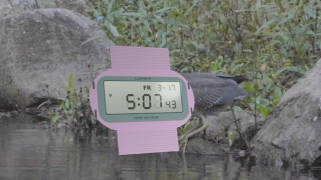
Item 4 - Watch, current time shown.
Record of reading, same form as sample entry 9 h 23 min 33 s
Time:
5 h 07 min 43 s
